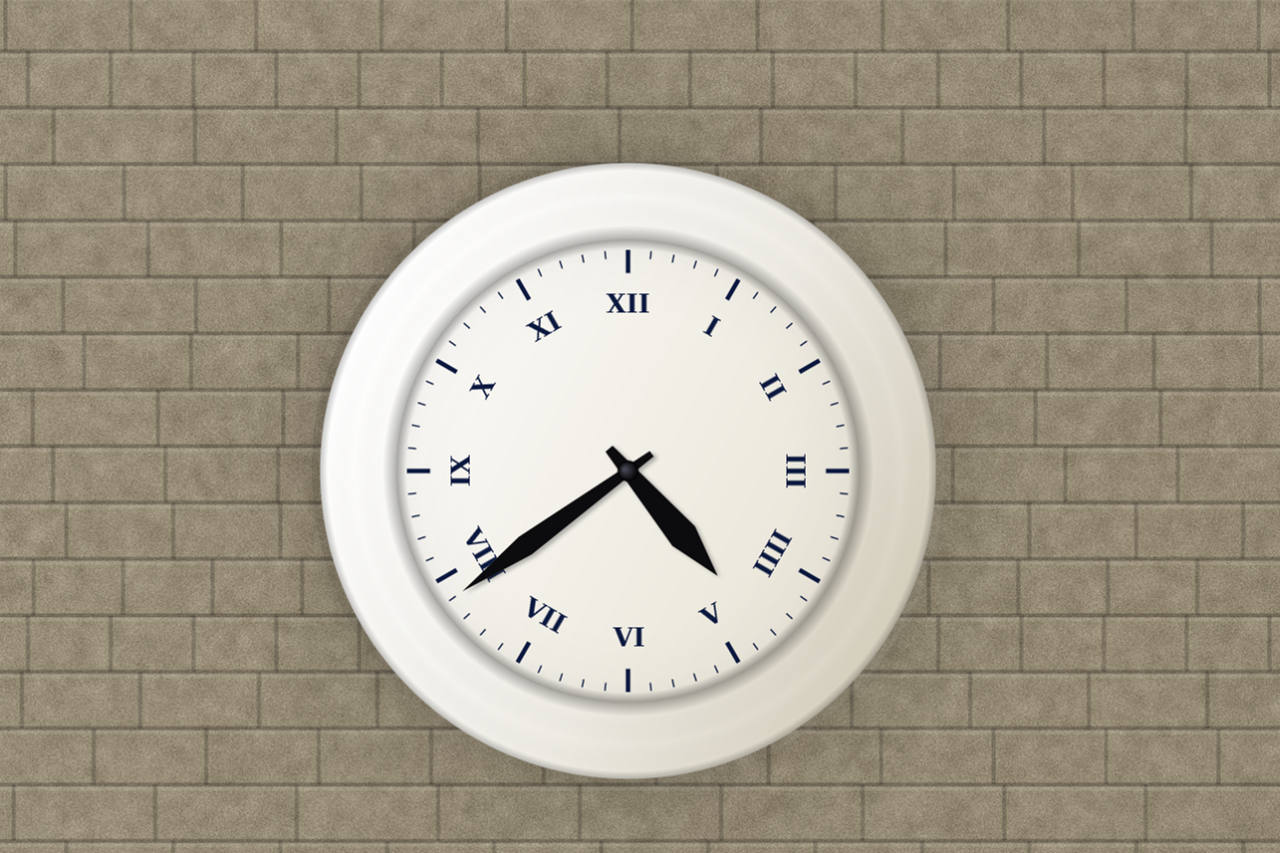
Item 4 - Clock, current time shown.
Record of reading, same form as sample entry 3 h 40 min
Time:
4 h 39 min
